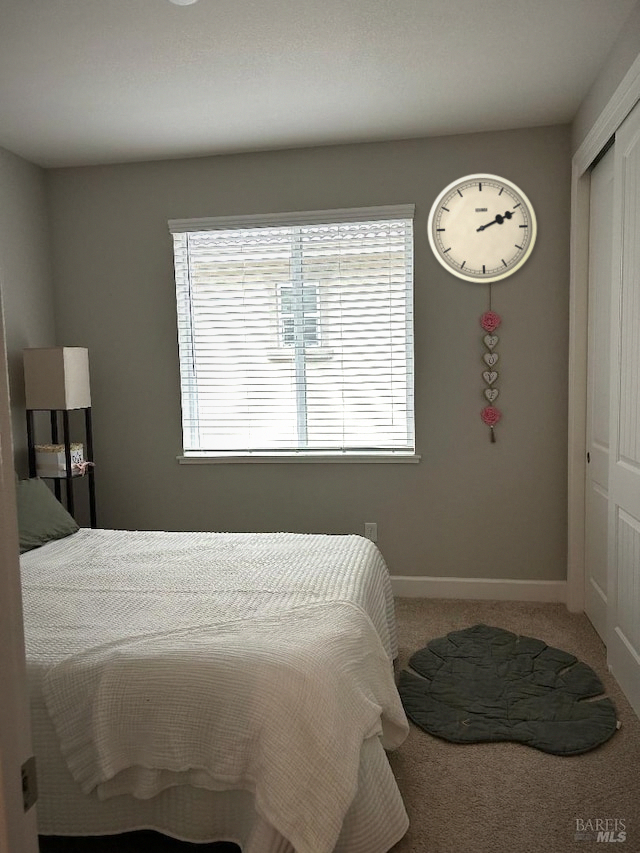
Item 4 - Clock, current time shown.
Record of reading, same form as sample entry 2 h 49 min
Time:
2 h 11 min
